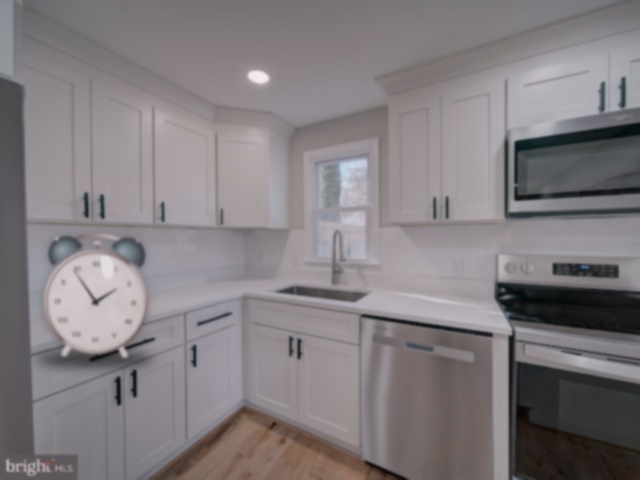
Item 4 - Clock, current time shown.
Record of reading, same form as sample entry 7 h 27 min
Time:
1 h 54 min
